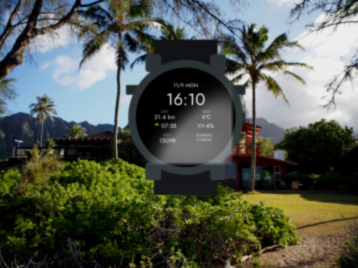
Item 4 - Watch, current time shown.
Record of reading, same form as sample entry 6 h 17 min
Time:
16 h 10 min
